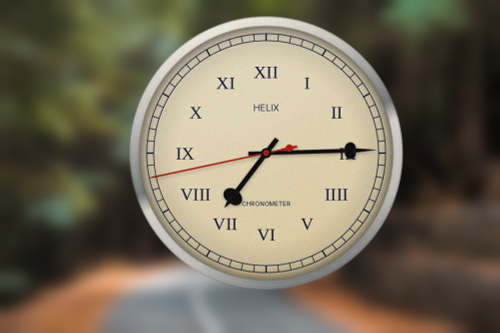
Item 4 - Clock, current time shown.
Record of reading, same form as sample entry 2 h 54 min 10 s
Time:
7 h 14 min 43 s
